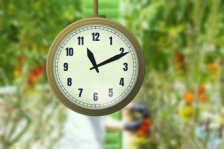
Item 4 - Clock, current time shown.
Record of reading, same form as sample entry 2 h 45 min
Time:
11 h 11 min
